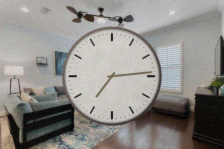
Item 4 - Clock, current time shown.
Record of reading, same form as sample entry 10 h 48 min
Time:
7 h 14 min
